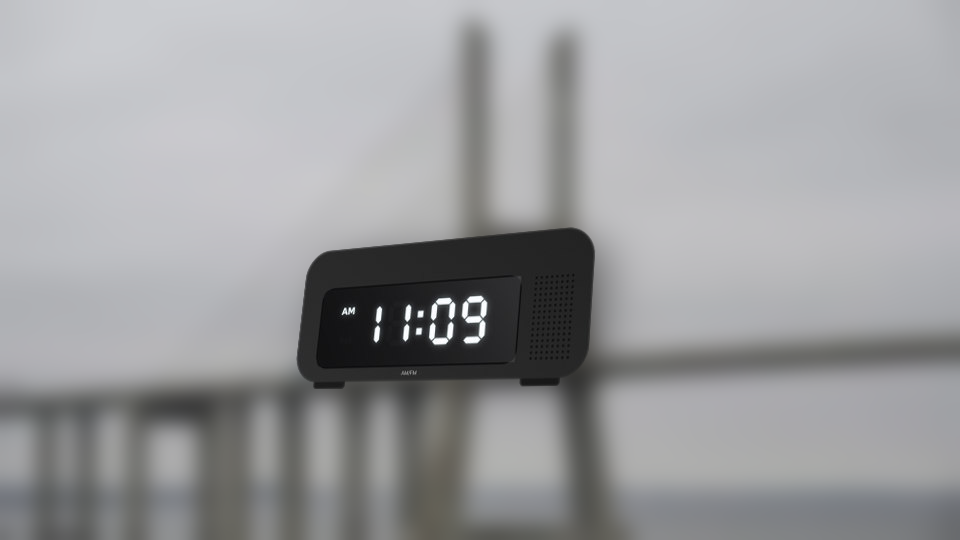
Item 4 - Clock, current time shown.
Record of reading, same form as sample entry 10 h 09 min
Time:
11 h 09 min
